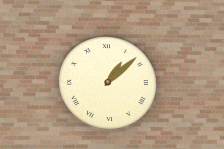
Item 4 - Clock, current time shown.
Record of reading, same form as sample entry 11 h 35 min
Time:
1 h 08 min
